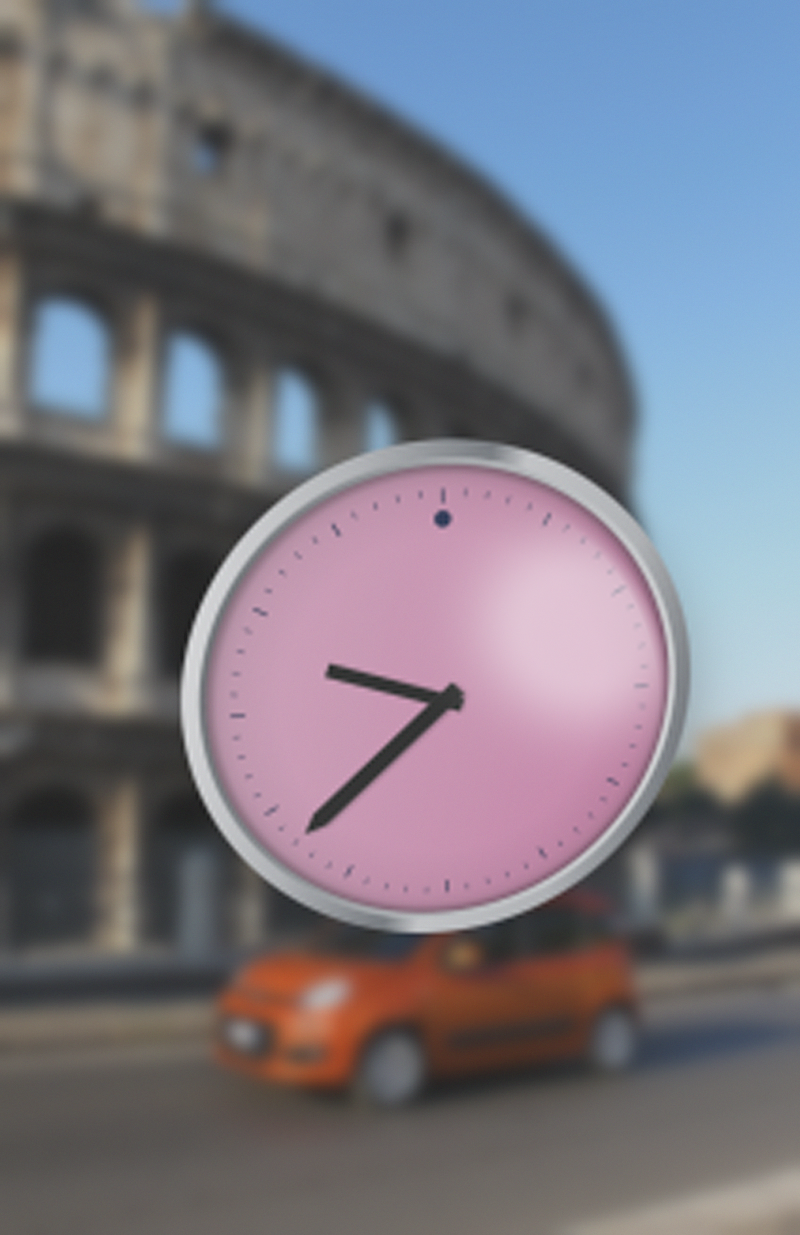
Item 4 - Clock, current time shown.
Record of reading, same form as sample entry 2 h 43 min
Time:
9 h 38 min
